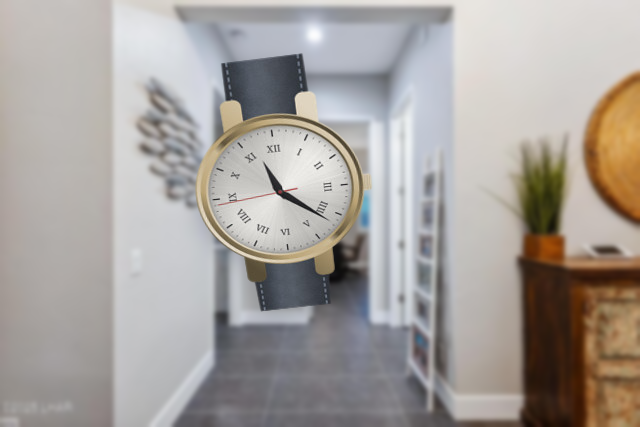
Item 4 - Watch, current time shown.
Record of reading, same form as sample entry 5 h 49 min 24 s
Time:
11 h 21 min 44 s
